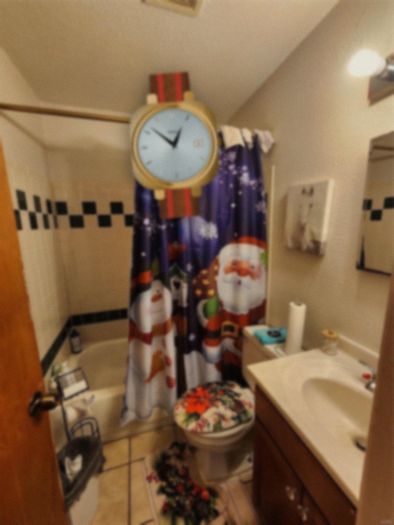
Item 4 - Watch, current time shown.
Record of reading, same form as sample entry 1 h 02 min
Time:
12 h 52 min
